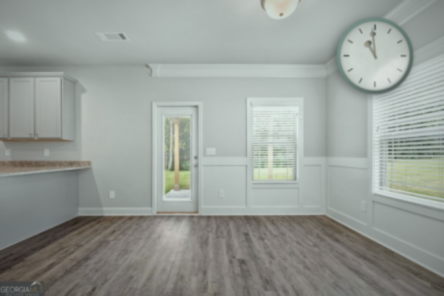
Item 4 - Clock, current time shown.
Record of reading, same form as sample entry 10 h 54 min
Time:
10 h 59 min
